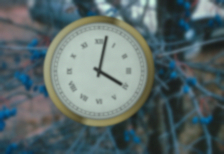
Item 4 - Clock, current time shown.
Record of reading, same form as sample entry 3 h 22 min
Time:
4 h 02 min
